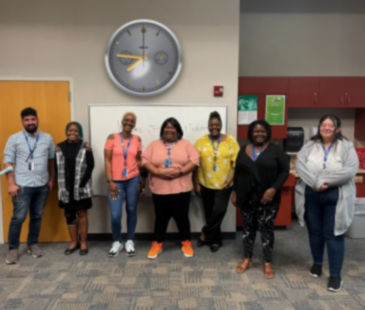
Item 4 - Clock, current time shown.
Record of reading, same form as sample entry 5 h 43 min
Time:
7 h 46 min
